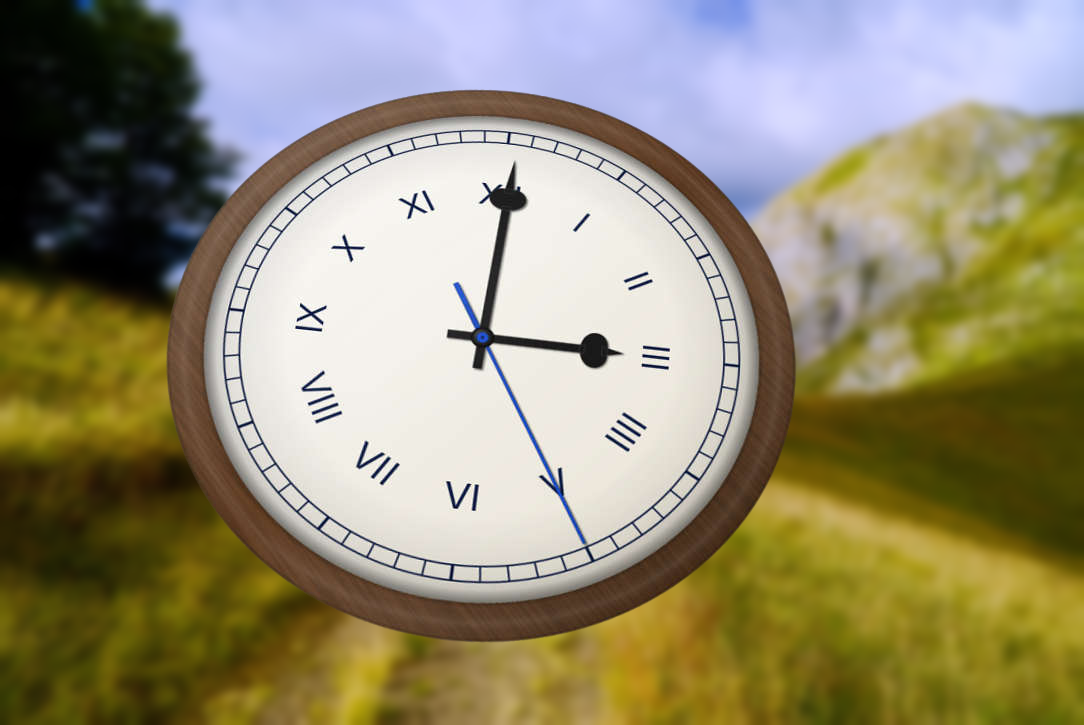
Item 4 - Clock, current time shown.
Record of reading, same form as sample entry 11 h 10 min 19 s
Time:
3 h 00 min 25 s
